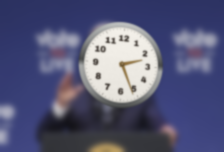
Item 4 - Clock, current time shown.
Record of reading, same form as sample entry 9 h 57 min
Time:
2 h 26 min
